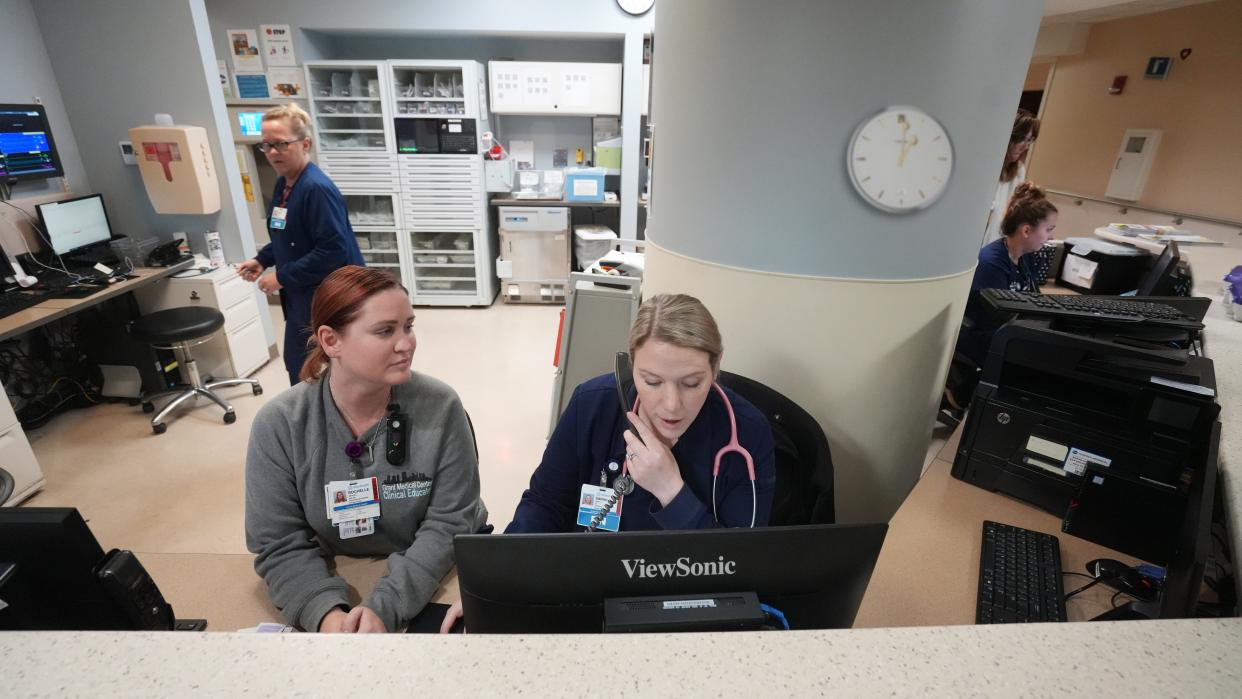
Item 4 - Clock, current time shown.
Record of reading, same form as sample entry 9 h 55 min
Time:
1 h 01 min
